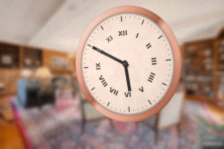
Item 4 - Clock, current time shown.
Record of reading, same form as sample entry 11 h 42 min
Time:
5 h 50 min
